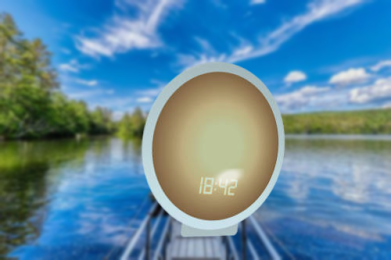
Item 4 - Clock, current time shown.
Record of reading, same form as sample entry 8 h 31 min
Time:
18 h 42 min
